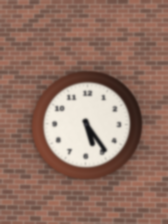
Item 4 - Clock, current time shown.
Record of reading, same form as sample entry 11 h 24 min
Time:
5 h 24 min
